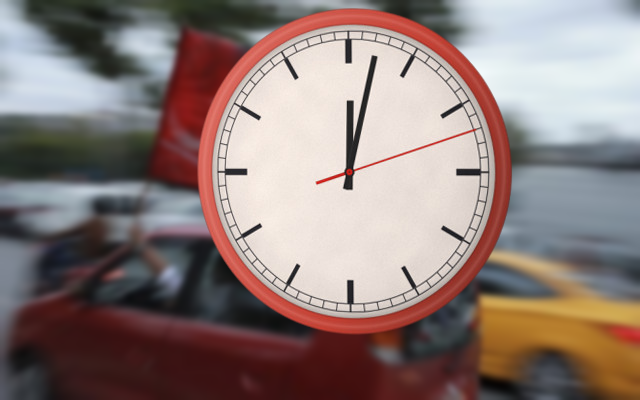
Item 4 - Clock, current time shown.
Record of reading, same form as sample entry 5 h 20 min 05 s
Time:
12 h 02 min 12 s
